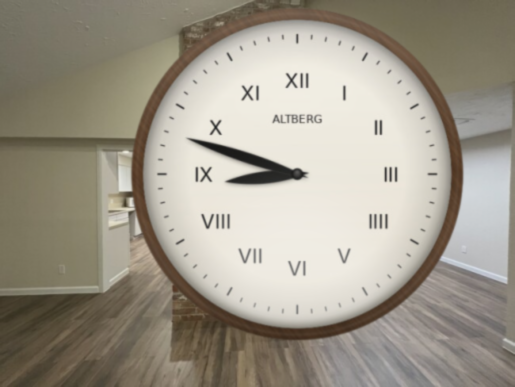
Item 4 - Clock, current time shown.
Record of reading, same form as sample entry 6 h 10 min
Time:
8 h 48 min
